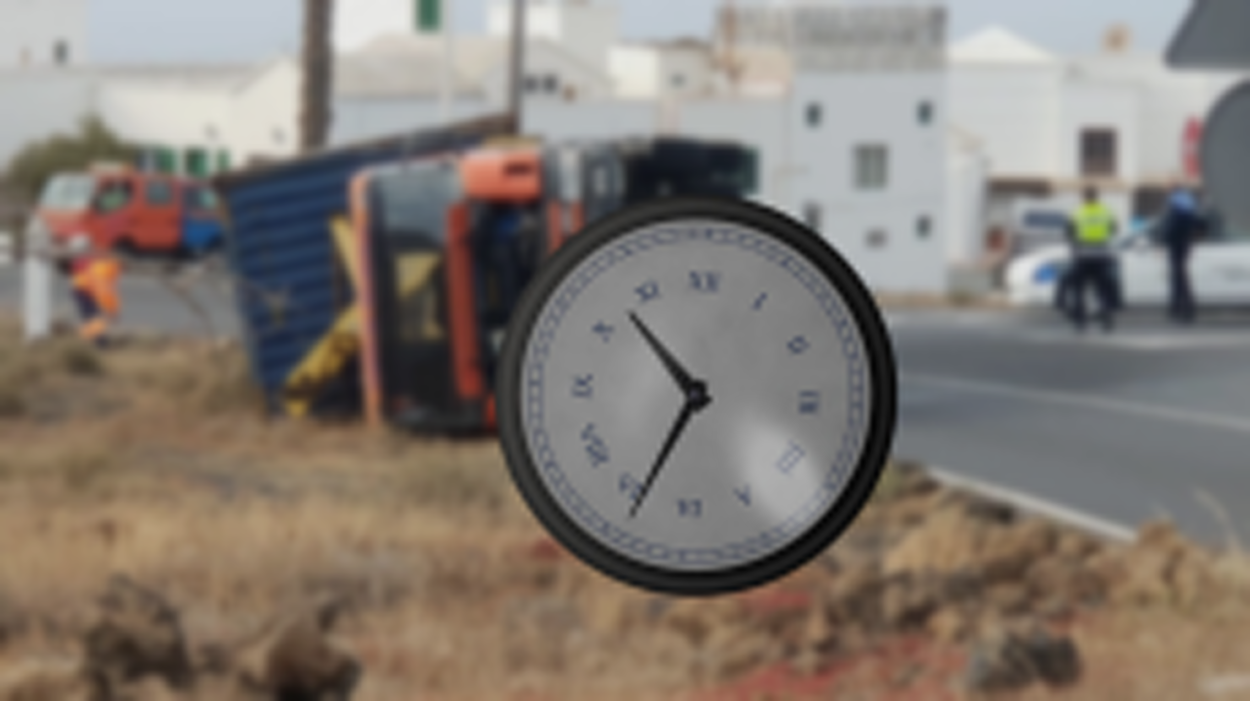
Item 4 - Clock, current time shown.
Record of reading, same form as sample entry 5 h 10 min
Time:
10 h 34 min
